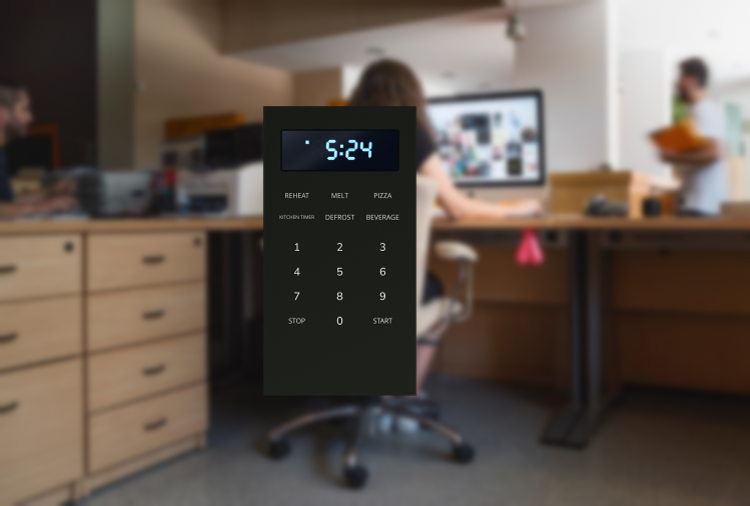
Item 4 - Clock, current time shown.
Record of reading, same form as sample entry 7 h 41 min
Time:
5 h 24 min
